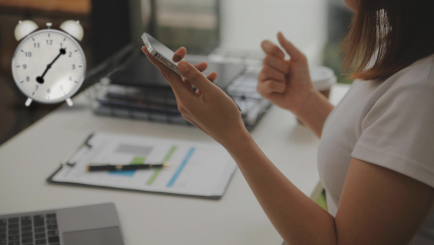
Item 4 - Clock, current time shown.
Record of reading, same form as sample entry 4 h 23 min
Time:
7 h 07 min
